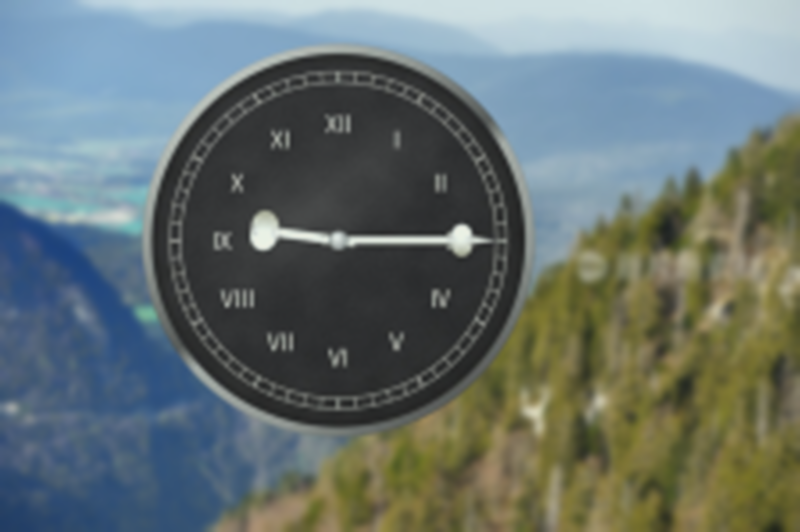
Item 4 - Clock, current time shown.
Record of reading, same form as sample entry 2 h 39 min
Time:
9 h 15 min
